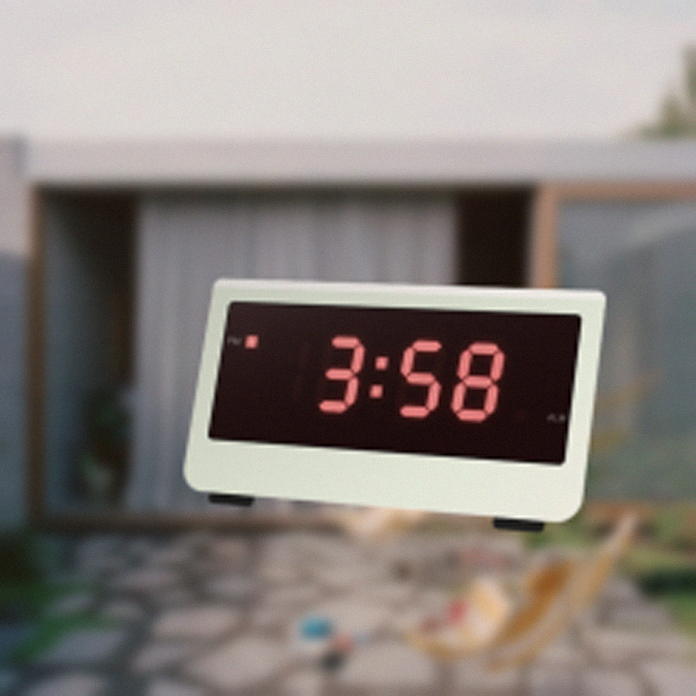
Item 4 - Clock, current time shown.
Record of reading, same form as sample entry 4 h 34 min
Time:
3 h 58 min
